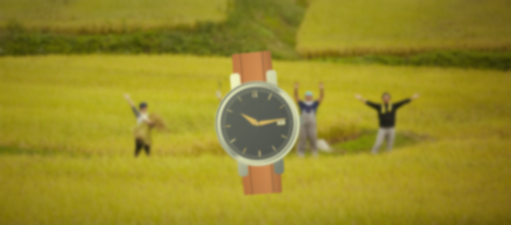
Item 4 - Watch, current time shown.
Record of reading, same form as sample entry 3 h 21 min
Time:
10 h 14 min
